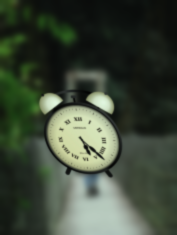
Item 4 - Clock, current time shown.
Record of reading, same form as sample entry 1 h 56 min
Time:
5 h 23 min
